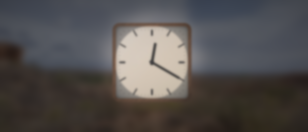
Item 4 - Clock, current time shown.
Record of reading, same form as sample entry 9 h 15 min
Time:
12 h 20 min
